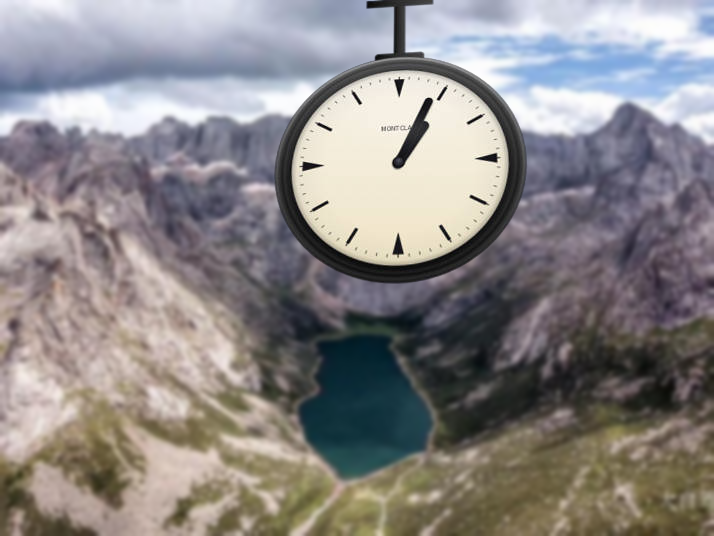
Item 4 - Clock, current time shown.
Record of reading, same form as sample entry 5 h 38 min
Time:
1 h 04 min
